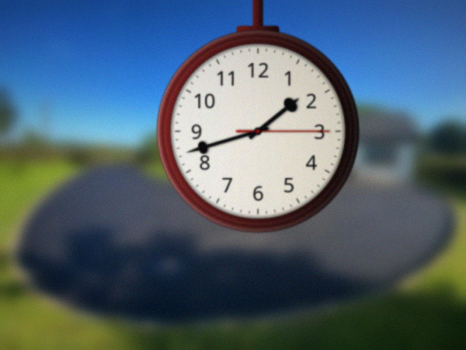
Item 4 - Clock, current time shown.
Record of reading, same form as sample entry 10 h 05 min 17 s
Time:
1 h 42 min 15 s
